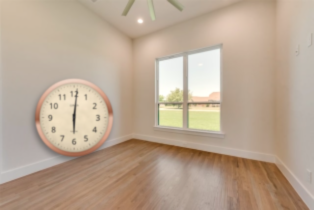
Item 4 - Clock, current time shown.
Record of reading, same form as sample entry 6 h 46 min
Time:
6 h 01 min
